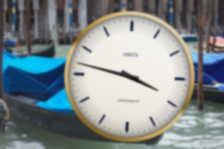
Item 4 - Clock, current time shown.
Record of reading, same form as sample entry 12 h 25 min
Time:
3 h 47 min
